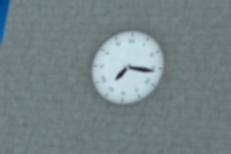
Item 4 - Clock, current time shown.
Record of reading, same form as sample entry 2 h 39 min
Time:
7 h 16 min
